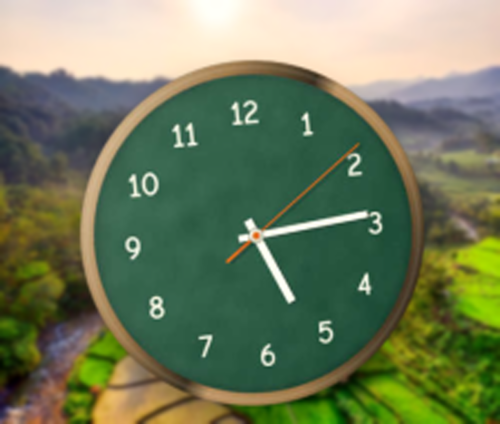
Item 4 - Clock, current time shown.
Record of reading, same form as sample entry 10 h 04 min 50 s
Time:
5 h 14 min 09 s
